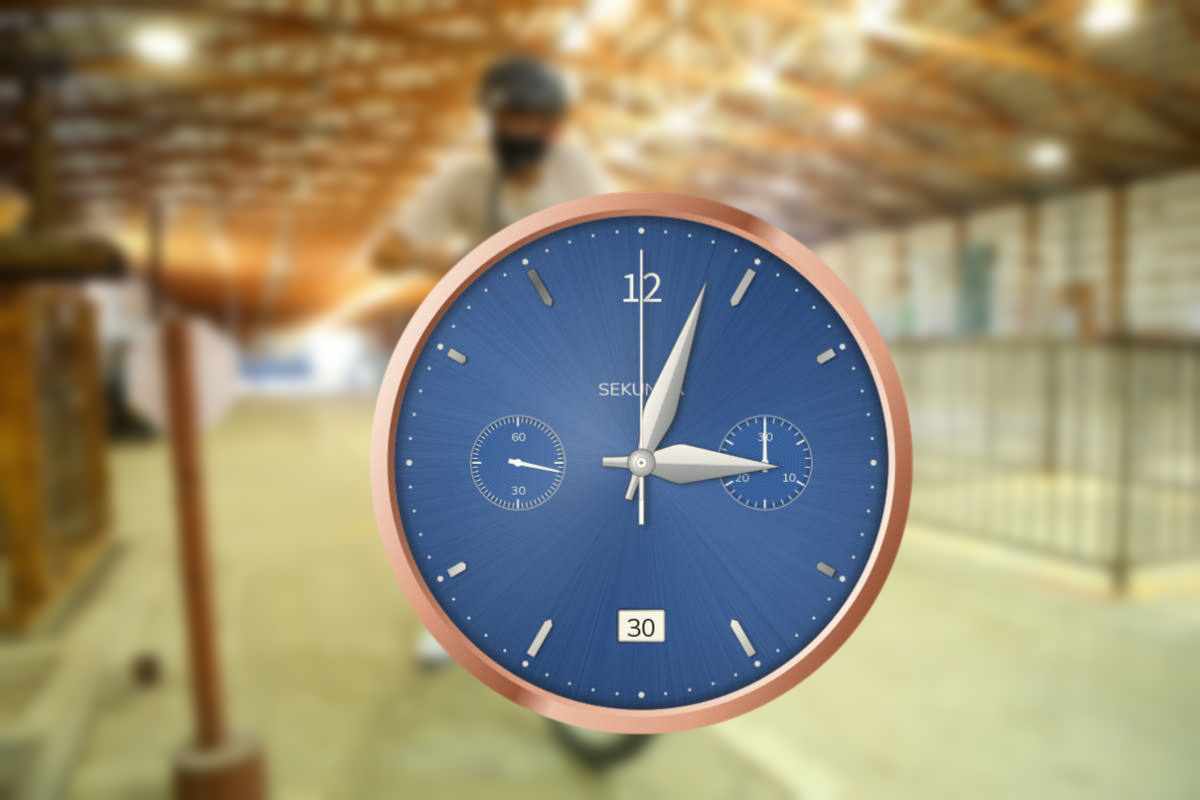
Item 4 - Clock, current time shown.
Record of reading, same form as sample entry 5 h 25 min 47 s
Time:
3 h 03 min 17 s
